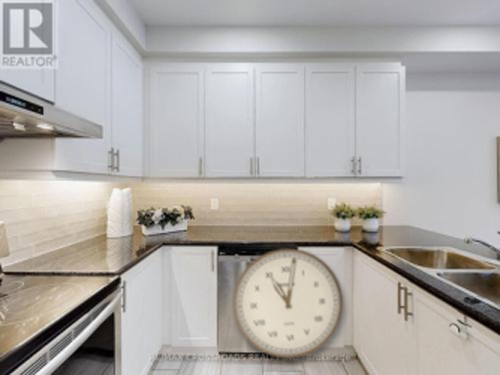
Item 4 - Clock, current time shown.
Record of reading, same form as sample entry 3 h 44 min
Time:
11 h 02 min
